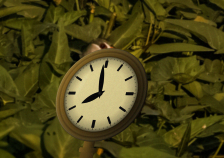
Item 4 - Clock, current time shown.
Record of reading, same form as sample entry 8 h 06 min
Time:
7 h 59 min
